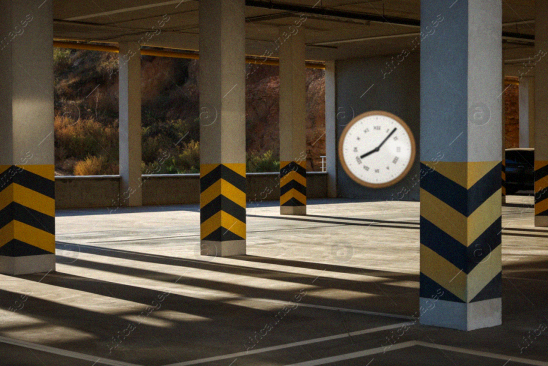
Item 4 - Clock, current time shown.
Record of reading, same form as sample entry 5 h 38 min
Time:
8 h 07 min
